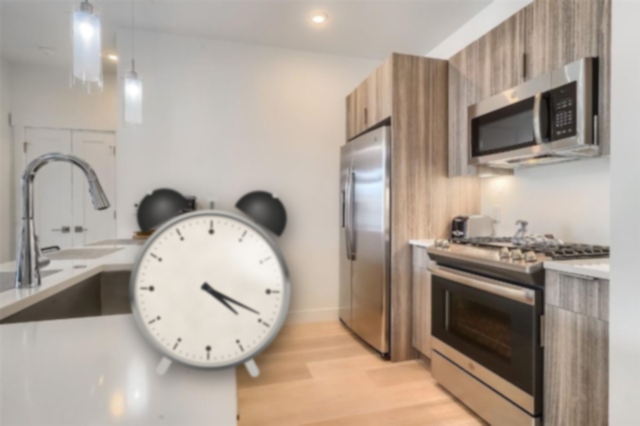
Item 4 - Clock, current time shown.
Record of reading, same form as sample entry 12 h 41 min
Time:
4 h 19 min
